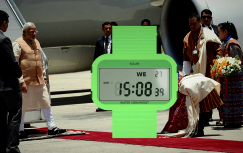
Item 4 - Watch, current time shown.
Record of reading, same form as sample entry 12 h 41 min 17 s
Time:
15 h 08 min 39 s
